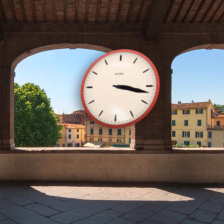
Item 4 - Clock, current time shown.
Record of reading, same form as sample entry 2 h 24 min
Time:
3 h 17 min
